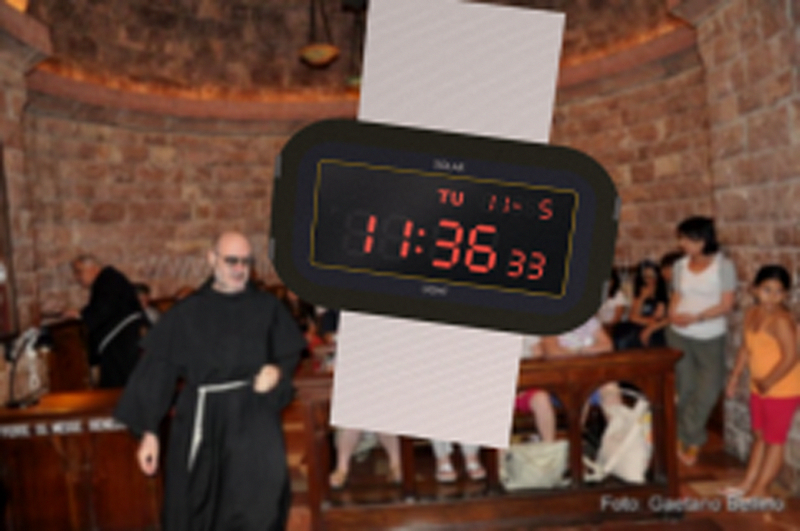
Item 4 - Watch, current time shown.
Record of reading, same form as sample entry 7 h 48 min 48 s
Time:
11 h 36 min 33 s
